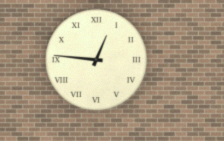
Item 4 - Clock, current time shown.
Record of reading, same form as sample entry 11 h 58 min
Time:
12 h 46 min
